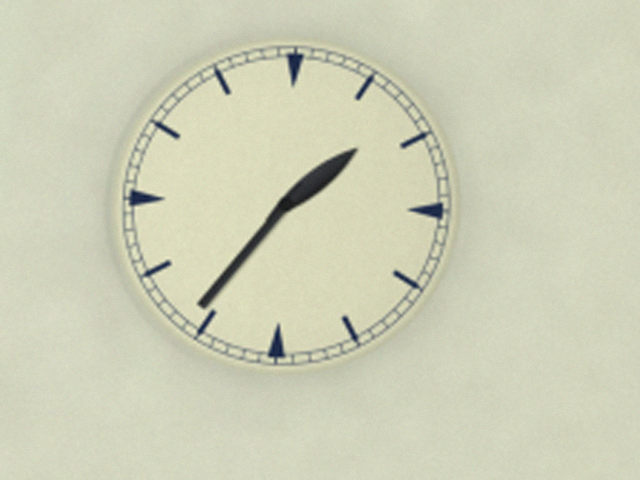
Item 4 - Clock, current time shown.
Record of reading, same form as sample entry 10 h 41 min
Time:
1 h 36 min
